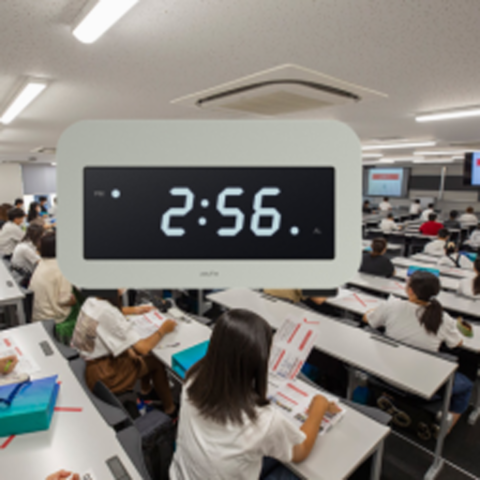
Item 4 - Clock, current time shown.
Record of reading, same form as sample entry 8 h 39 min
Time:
2 h 56 min
